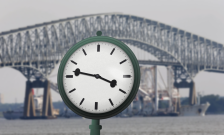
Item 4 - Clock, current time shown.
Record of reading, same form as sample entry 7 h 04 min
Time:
3 h 47 min
